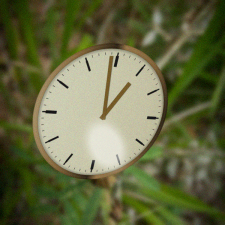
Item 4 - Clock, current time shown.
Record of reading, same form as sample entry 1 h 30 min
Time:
12 h 59 min
